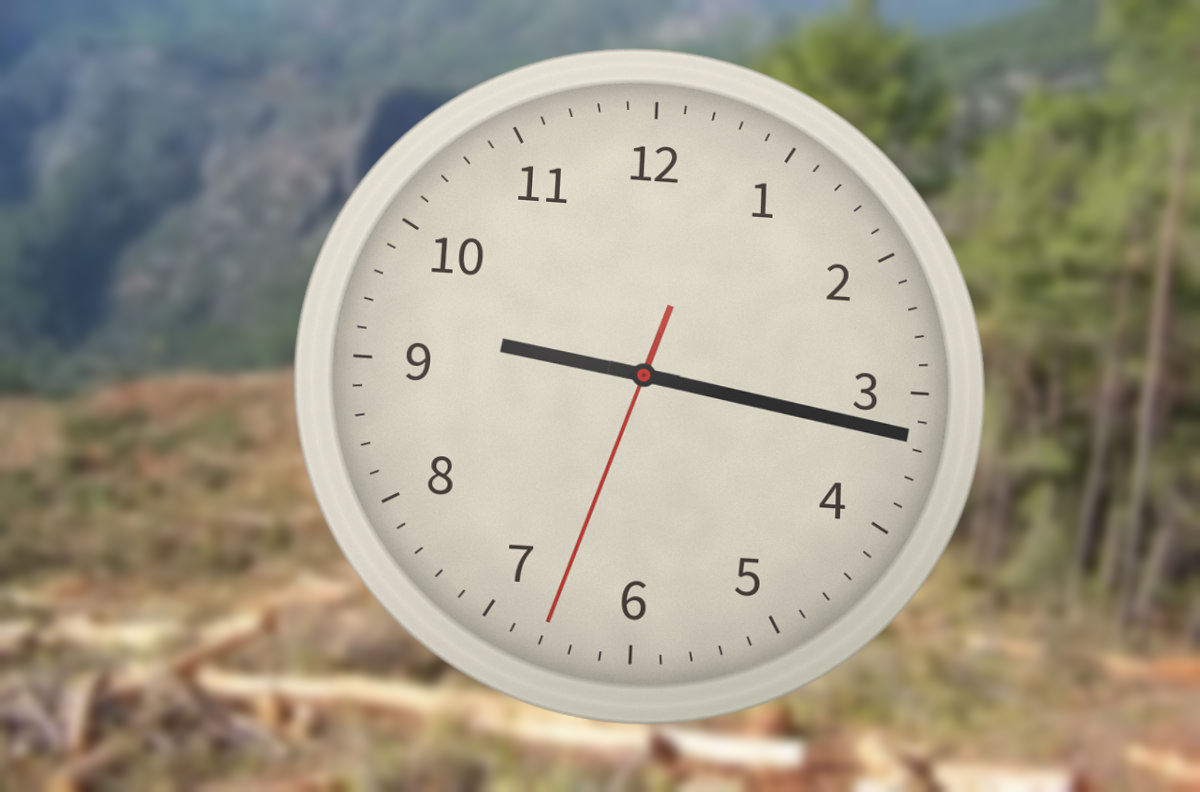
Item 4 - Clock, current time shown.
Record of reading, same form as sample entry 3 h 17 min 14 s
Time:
9 h 16 min 33 s
